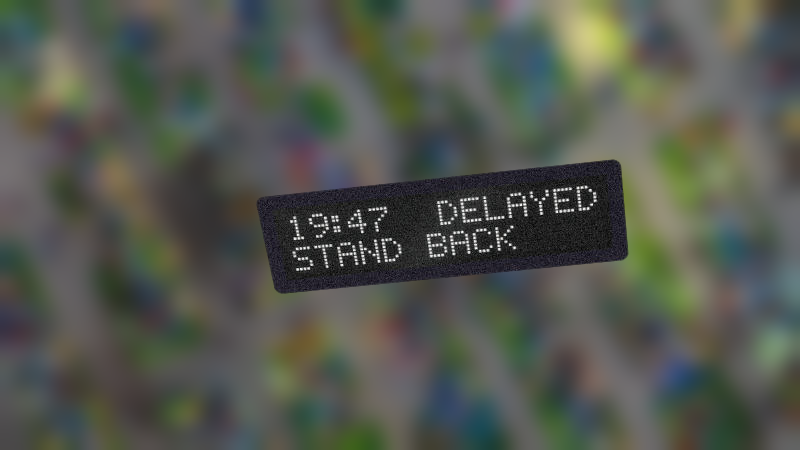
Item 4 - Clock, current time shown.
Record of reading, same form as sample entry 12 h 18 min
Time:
19 h 47 min
